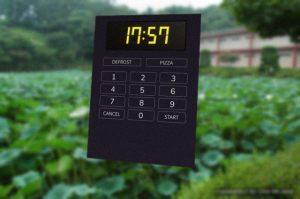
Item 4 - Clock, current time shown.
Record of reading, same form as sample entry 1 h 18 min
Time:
17 h 57 min
